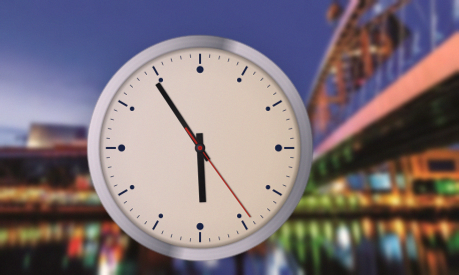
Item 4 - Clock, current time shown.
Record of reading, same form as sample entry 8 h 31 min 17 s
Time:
5 h 54 min 24 s
